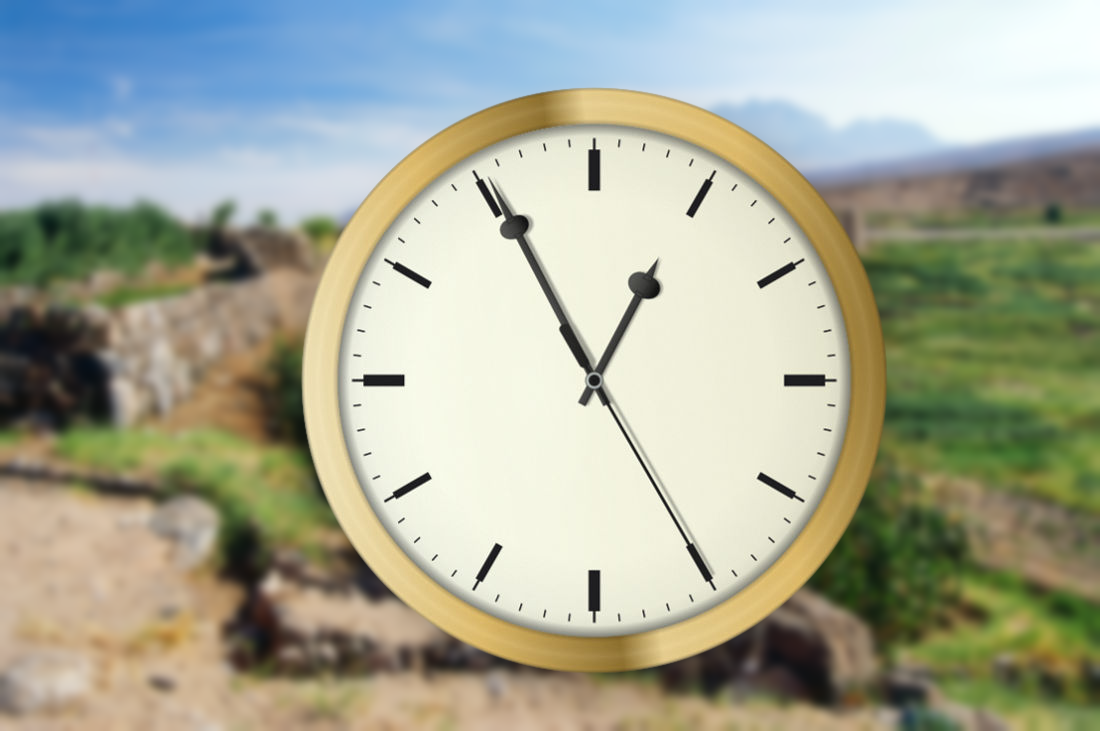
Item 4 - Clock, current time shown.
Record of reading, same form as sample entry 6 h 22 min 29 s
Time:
12 h 55 min 25 s
